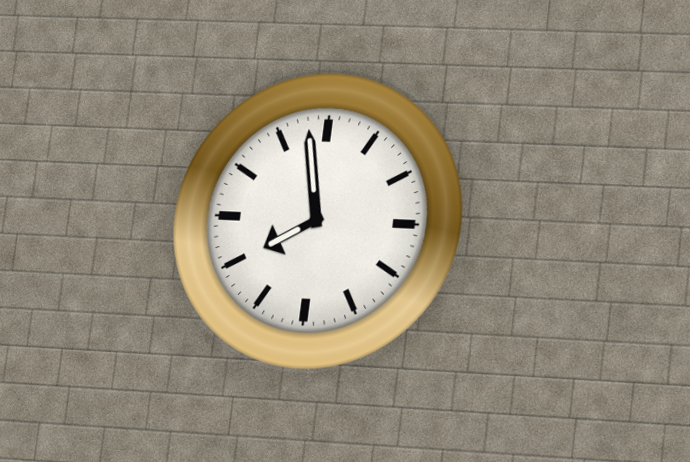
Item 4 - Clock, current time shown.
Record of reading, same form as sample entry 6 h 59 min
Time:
7 h 58 min
